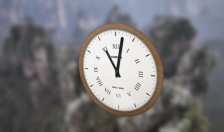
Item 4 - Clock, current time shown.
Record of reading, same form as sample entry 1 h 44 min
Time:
11 h 02 min
